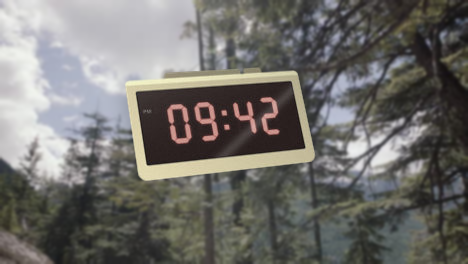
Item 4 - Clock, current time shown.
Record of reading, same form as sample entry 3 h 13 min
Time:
9 h 42 min
